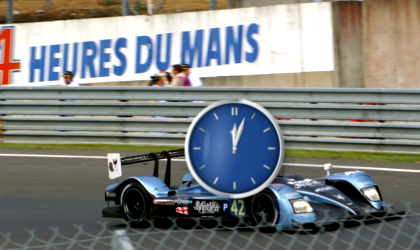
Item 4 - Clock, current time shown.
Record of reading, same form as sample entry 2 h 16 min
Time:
12 h 03 min
